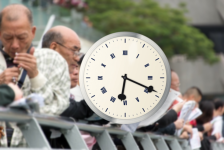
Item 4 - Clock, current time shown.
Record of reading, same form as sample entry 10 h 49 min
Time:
6 h 19 min
